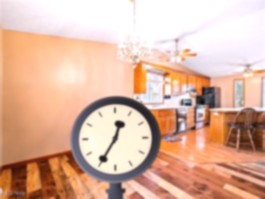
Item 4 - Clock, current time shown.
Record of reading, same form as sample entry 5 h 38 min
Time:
12 h 35 min
